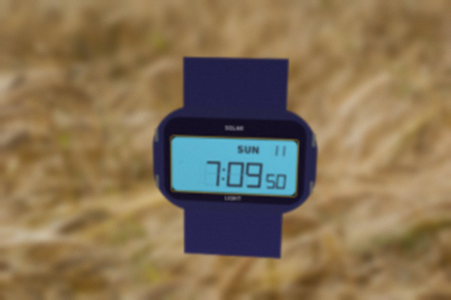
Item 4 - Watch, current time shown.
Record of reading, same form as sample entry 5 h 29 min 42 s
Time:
7 h 09 min 50 s
